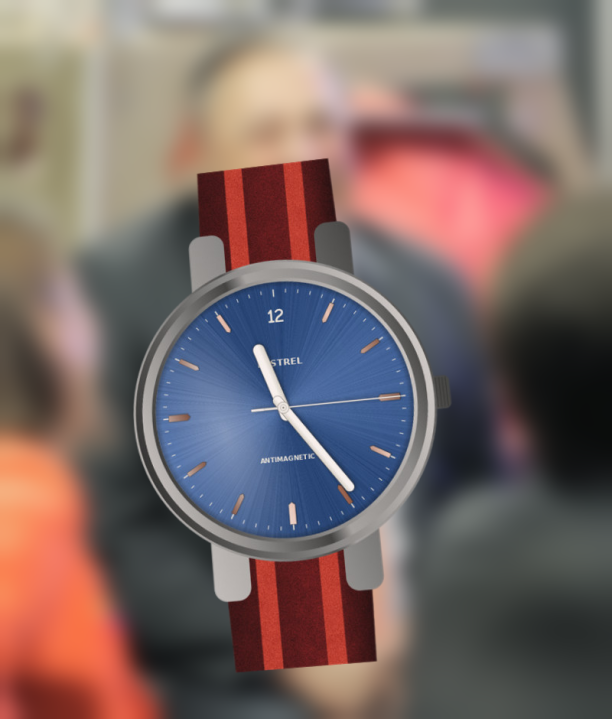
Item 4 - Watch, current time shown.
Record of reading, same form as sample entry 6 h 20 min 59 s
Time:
11 h 24 min 15 s
